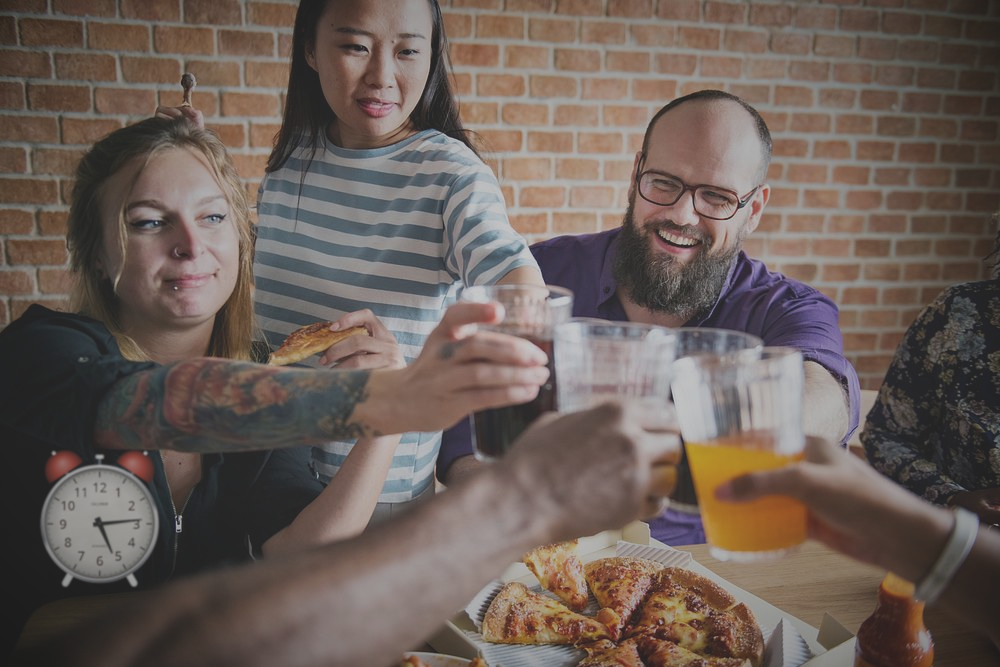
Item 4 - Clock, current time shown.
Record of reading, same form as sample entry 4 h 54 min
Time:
5 h 14 min
